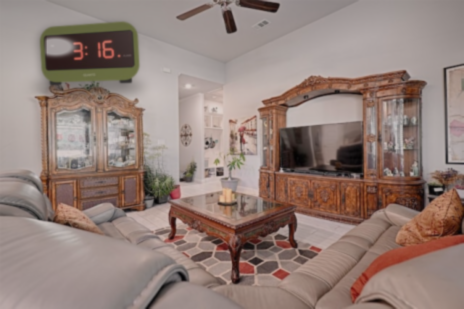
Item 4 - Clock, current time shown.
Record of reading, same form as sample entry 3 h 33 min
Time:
3 h 16 min
